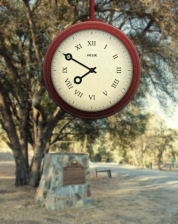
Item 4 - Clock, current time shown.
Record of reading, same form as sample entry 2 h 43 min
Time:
7 h 50 min
